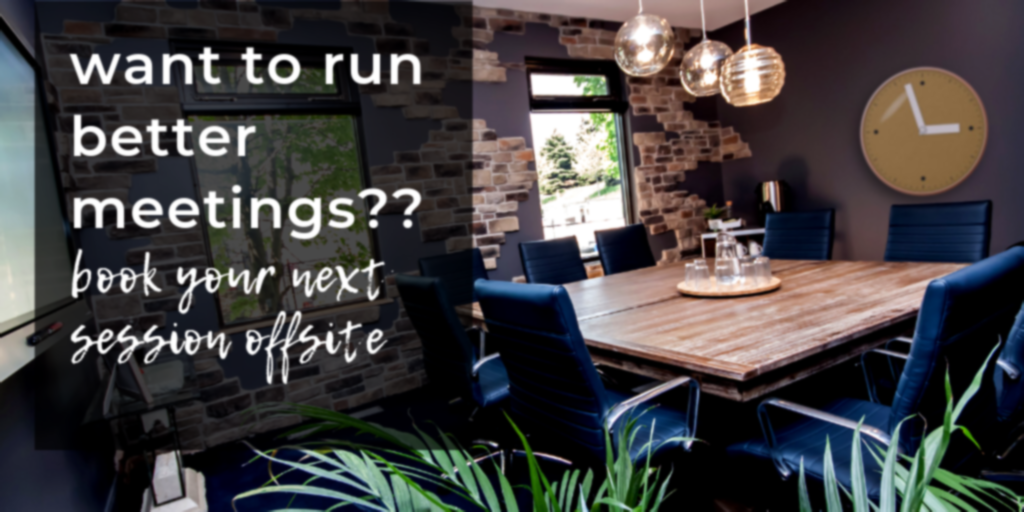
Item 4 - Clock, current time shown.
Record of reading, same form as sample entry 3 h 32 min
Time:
2 h 57 min
